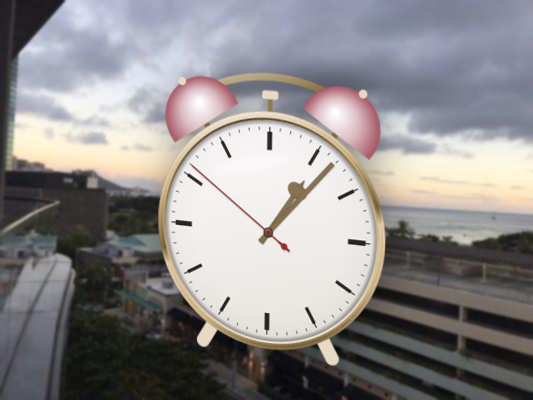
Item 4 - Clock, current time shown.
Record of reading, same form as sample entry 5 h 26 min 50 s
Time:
1 h 06 min 51 s
